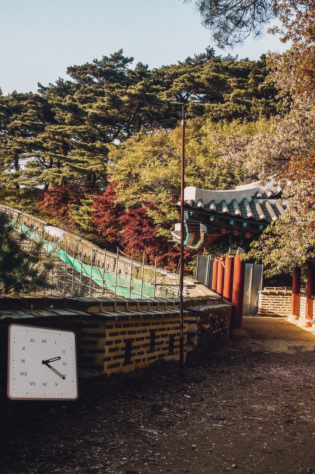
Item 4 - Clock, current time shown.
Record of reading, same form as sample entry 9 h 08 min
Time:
2 h 21 min
